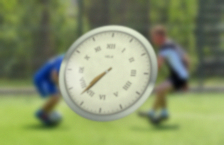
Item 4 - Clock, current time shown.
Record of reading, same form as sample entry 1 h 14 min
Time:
7 h 37 min
